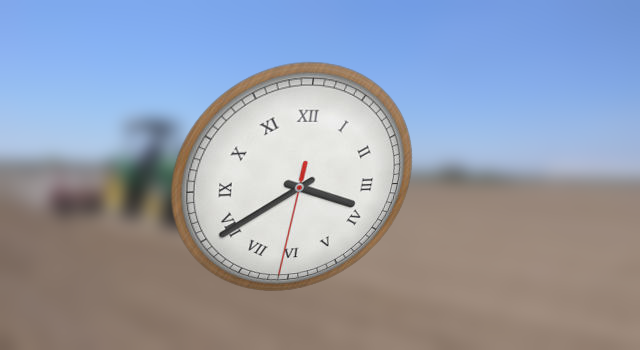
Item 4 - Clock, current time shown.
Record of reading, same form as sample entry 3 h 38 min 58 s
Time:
3 h 39 min 31 s
